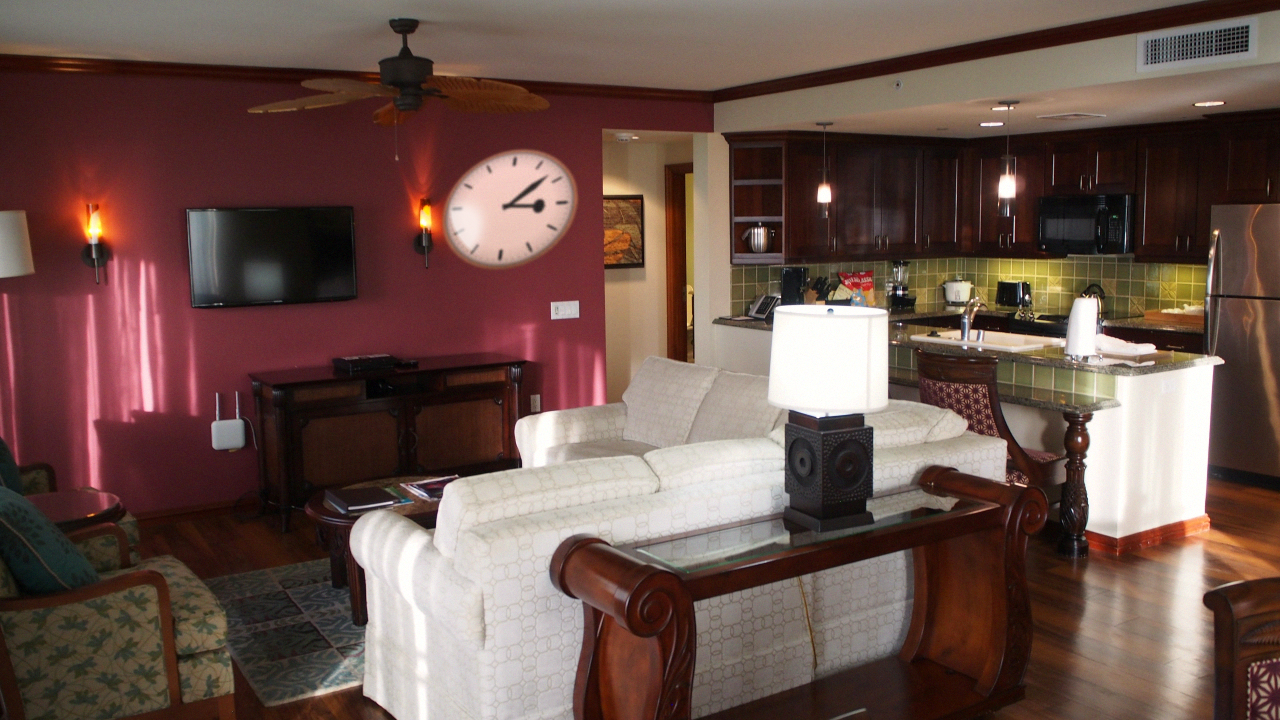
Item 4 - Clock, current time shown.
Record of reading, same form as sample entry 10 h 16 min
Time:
3 h 08 min
